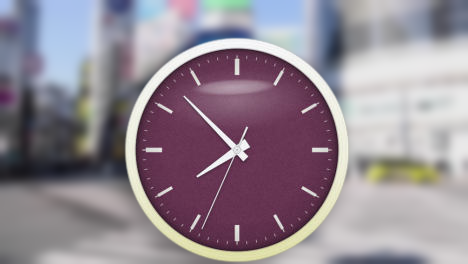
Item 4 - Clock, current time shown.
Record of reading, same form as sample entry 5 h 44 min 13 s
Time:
7 h 52 min 34 s
